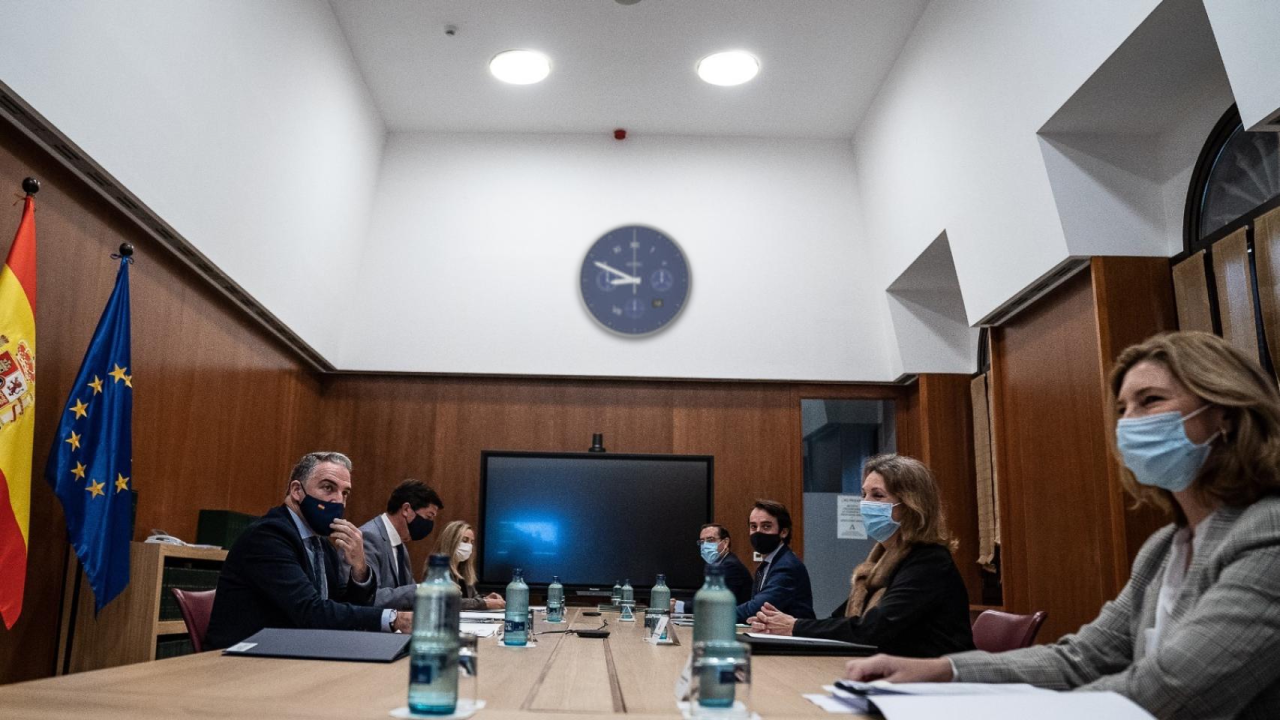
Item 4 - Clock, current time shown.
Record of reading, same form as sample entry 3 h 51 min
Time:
8 h 49 min
